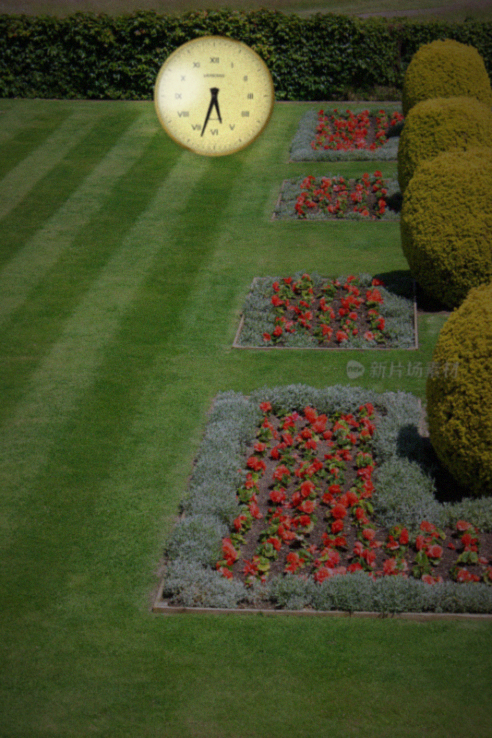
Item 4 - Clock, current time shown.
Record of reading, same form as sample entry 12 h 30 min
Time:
5 h 33 min
